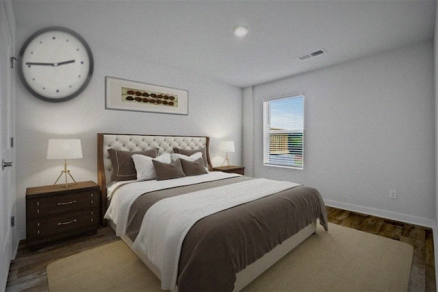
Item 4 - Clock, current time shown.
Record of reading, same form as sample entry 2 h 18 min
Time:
2 h 46 min
